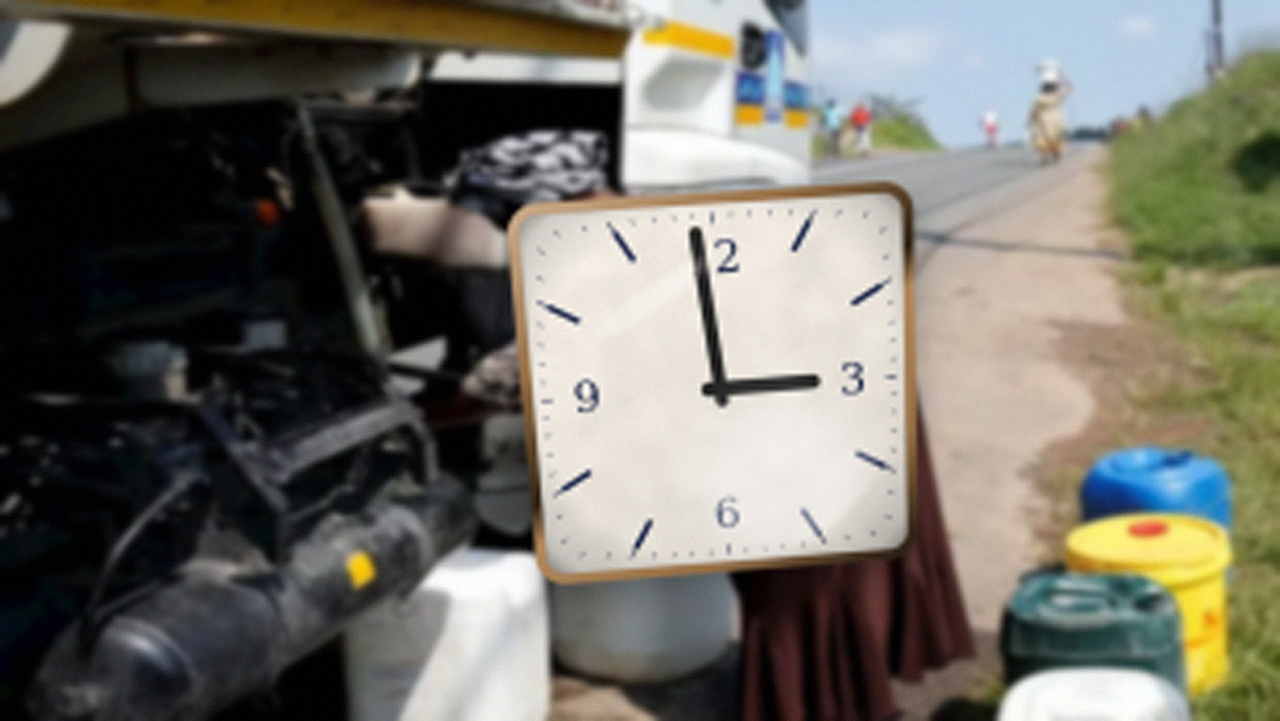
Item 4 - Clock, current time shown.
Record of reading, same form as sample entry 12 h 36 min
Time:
2 h 59 min
